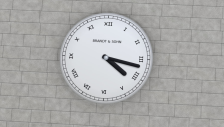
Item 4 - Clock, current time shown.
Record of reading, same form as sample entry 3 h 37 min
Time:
4 h 17 min
